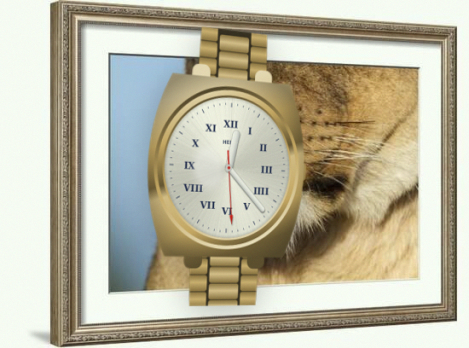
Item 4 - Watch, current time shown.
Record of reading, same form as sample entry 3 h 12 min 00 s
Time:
12 h 22 min 29 s
